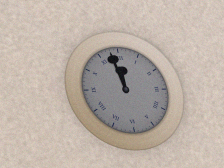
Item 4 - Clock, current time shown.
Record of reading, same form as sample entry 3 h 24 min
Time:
11 h 58 min
